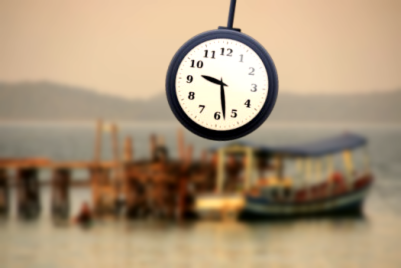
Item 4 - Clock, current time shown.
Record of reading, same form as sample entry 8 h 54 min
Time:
9 h 28 min
